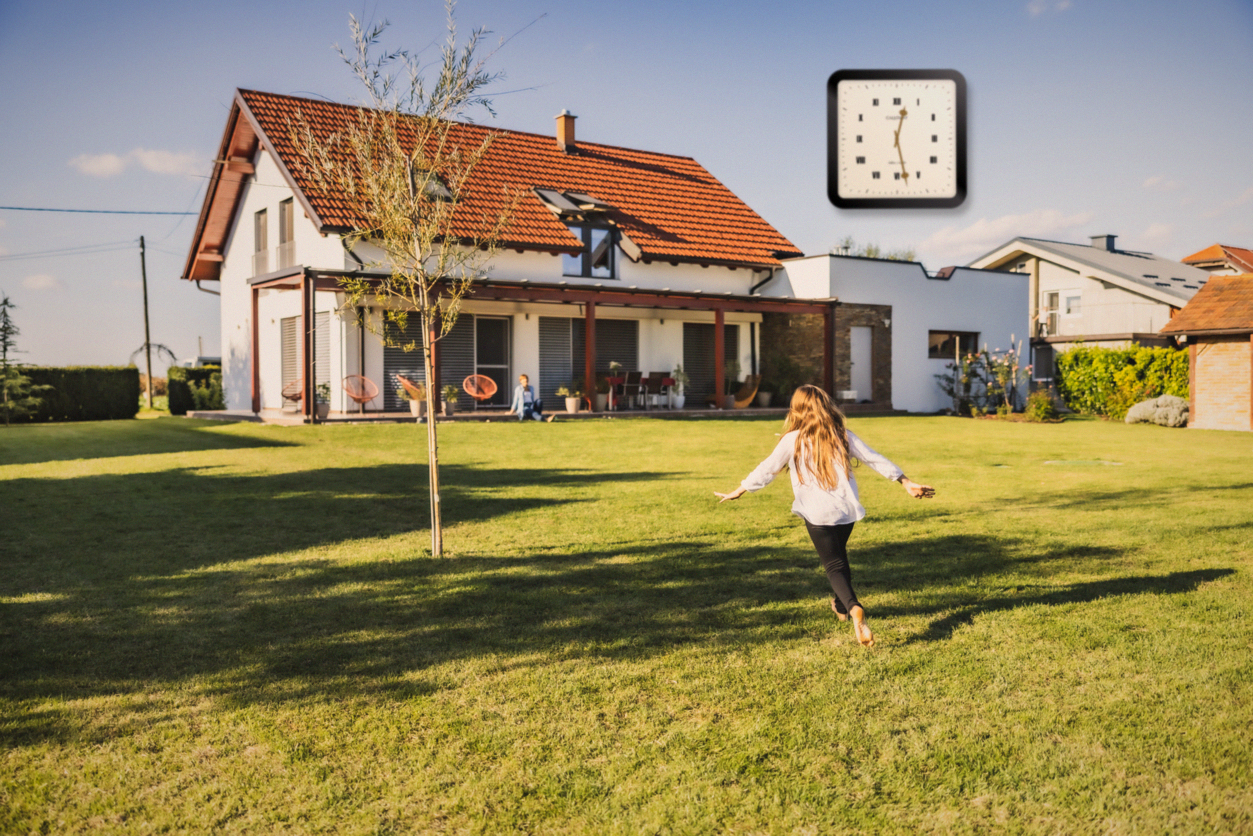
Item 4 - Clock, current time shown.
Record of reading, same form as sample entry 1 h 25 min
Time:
12 h 28 min
